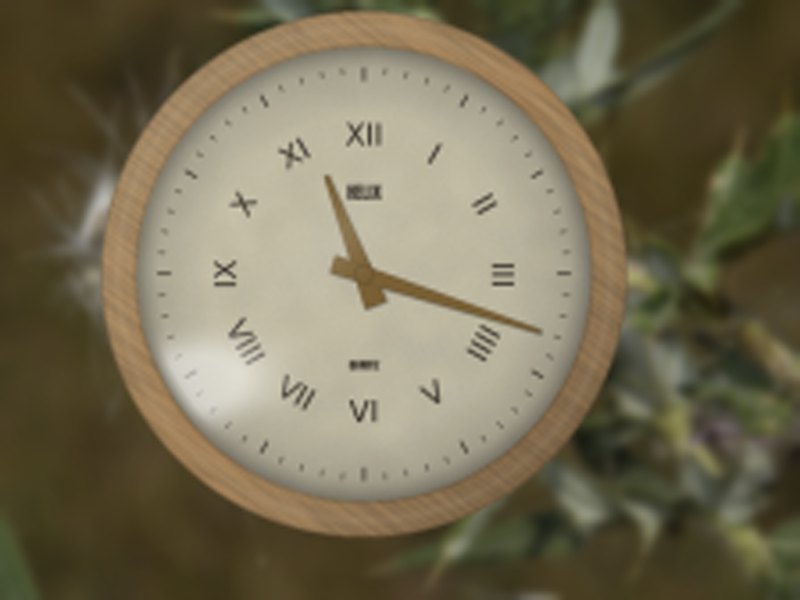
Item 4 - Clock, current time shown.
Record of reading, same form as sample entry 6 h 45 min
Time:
11 h 18 min
